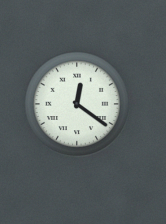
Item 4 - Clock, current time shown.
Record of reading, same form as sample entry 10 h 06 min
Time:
12 h 21 min
